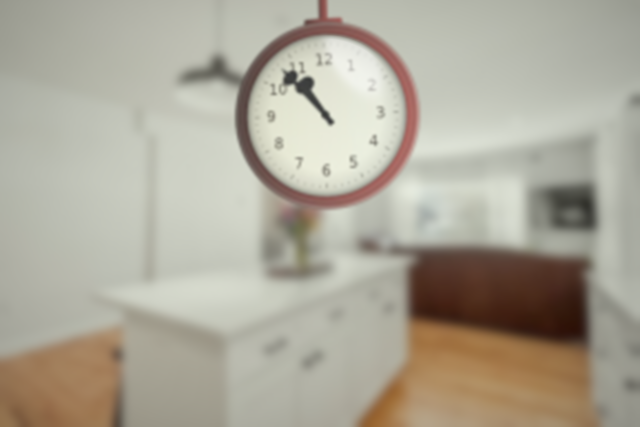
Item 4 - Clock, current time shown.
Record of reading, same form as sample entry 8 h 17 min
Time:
10 h 53 min
